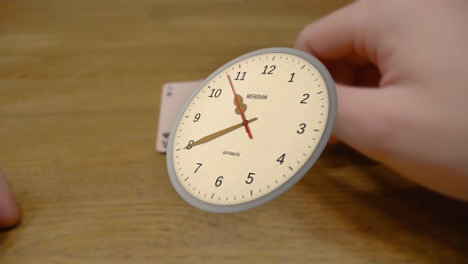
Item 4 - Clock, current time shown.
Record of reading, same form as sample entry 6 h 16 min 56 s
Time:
10 h 39 min 53 s
